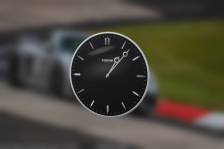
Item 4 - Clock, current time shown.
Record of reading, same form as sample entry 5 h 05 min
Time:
1 h 07 min
